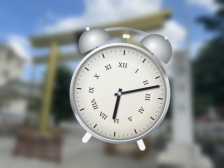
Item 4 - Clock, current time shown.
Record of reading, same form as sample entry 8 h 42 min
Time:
6 h 12 min
